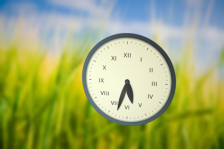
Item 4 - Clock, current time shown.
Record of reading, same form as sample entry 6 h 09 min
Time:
5 h 33 min
